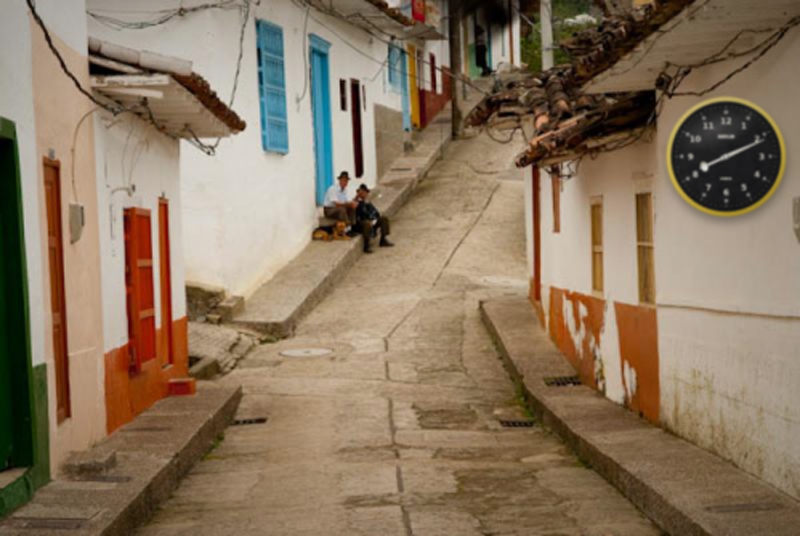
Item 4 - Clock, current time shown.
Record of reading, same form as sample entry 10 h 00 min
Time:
8 h 11 min
